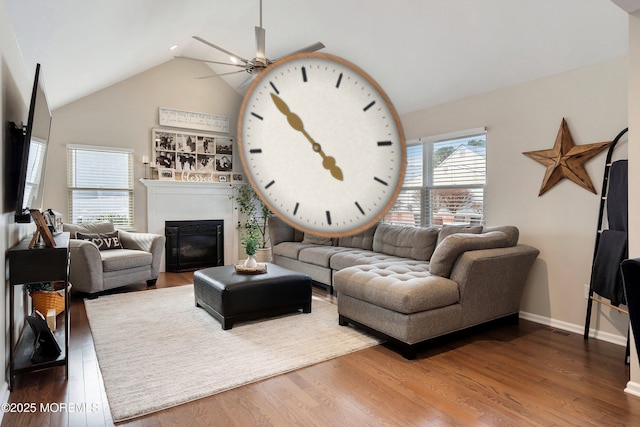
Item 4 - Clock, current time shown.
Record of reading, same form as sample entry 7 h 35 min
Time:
4 h 54 min
